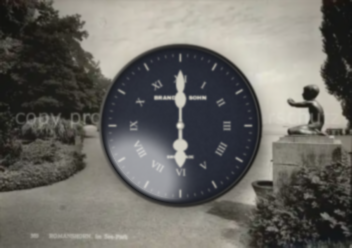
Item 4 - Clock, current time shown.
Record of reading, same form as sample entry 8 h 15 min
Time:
6 h 00 min
